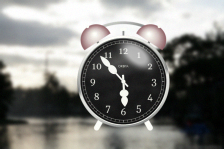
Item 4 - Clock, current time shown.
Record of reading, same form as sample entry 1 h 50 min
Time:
5 h 53 min
